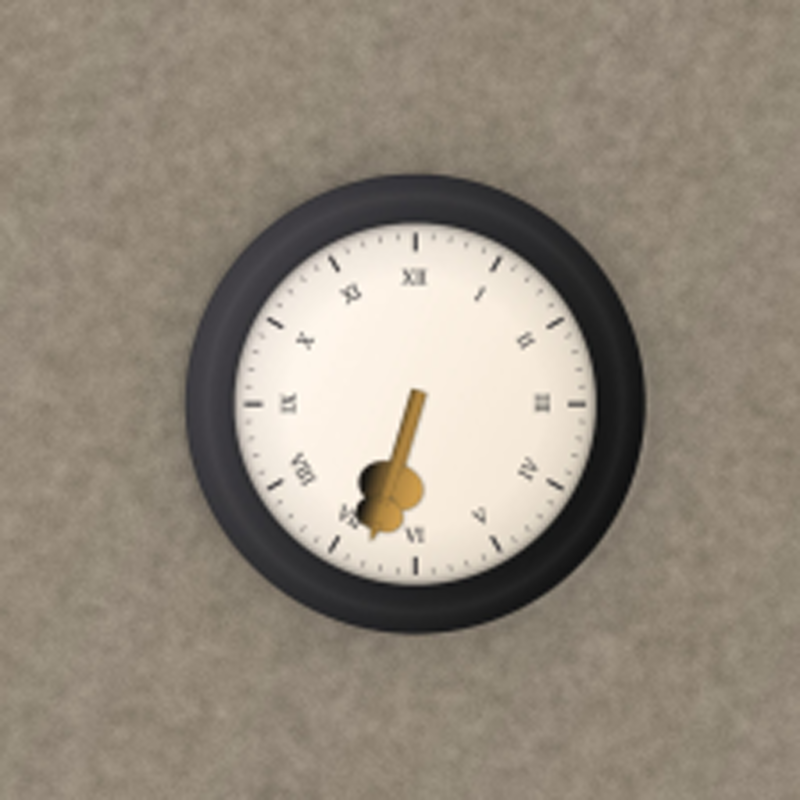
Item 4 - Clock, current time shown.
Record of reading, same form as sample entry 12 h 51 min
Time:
6 h 33 min
